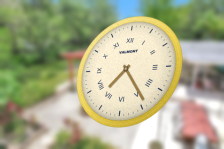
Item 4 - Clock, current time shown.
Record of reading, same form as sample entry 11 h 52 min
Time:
7 h 24 min
